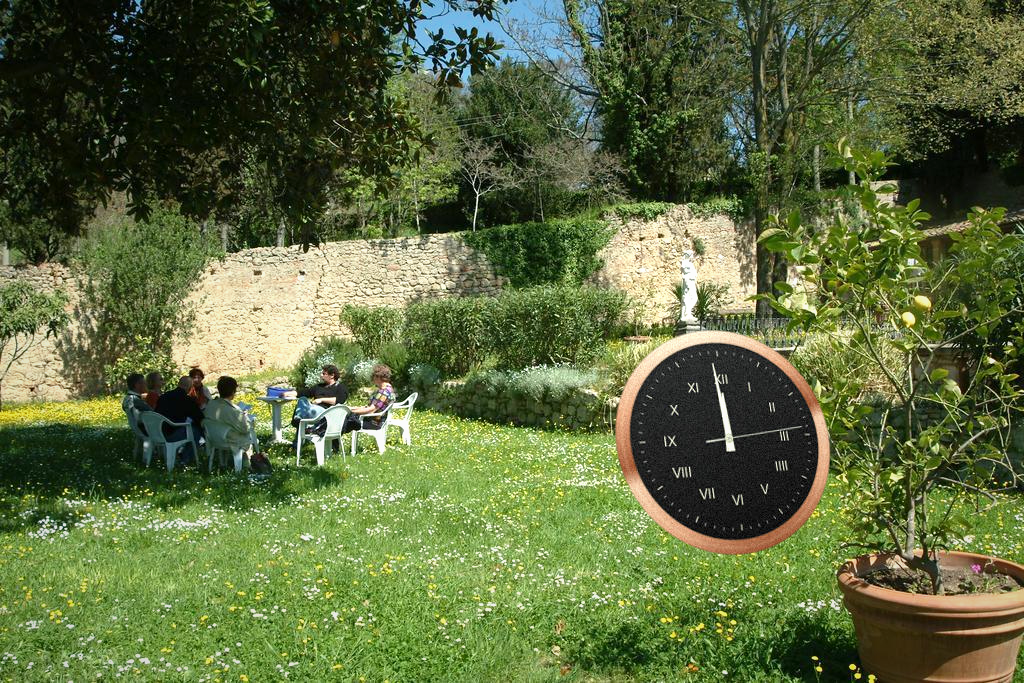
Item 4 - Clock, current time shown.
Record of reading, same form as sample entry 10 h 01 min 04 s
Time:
11 h 59 min 14 s
